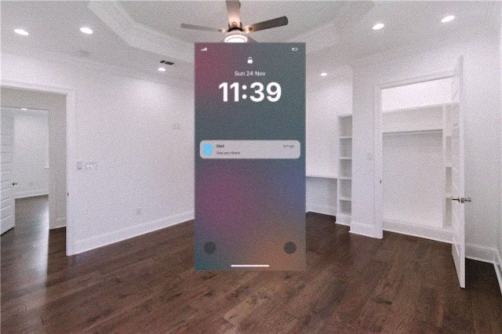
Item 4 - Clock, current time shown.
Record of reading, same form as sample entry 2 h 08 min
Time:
11 h 39 min
